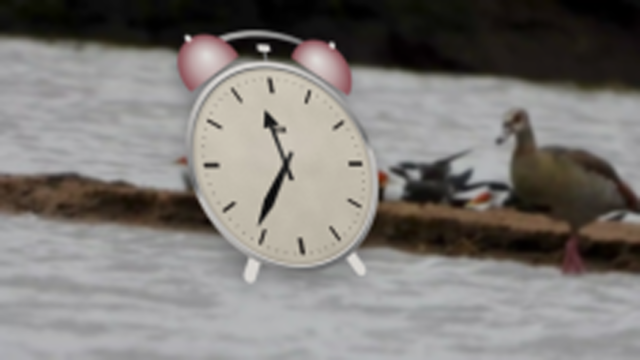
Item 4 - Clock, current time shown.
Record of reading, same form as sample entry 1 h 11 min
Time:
11 h 36 min
